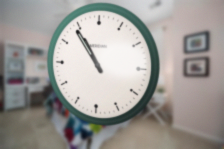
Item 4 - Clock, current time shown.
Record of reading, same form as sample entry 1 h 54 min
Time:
10 h 54 min
